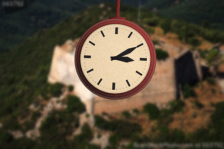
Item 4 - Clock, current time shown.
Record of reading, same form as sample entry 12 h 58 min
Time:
3 h 10 min
